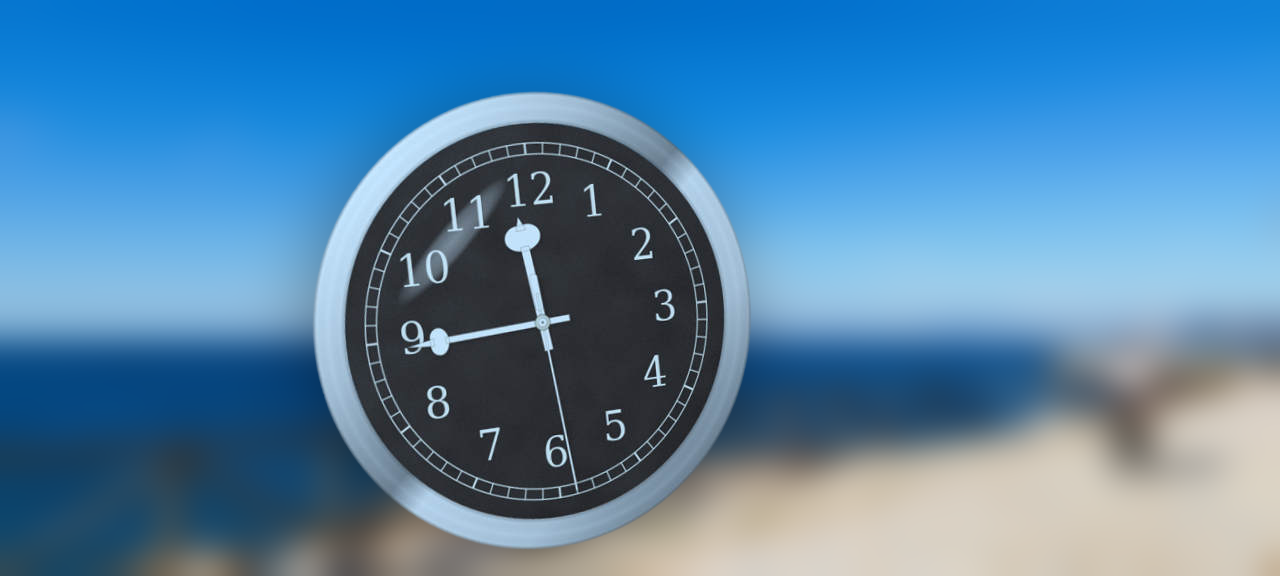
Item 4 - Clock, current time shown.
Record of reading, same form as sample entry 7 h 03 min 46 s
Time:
11 h 44 min 29 s
